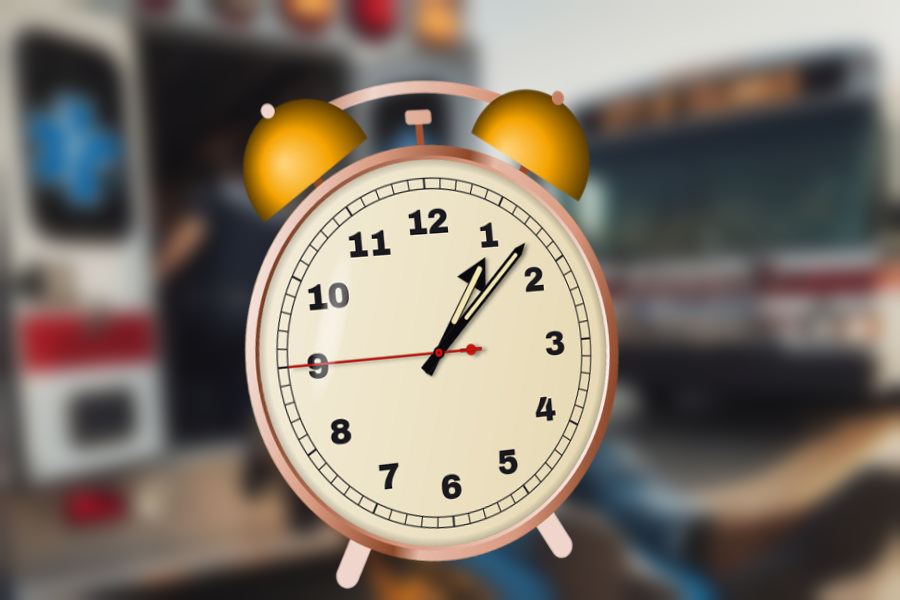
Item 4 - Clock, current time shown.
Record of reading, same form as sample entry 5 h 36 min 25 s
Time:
1 h 07 min 45 s
